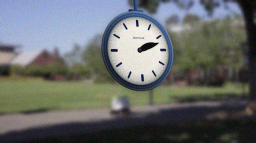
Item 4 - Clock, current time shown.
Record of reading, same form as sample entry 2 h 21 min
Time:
2 h 12 min
